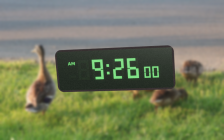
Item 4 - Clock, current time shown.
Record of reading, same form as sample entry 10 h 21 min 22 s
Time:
9 h 26 min 00 s
